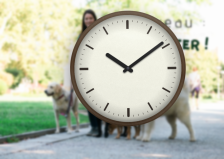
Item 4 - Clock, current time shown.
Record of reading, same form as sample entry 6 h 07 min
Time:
10 h 09 min
